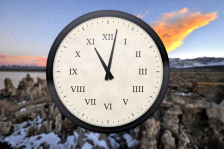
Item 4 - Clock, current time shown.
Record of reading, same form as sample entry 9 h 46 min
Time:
11 h 02 min
